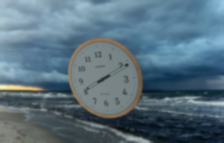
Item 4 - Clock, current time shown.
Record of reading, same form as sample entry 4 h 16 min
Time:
8 h 11 min
